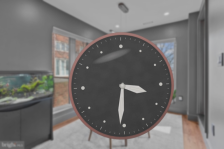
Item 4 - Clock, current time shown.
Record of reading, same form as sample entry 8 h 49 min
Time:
3 h 31 min
